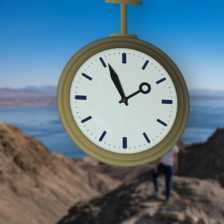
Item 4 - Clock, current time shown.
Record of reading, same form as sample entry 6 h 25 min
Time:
1 h 56 min
